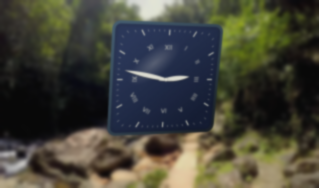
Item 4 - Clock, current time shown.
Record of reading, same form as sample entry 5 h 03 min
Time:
2 h 47 min
